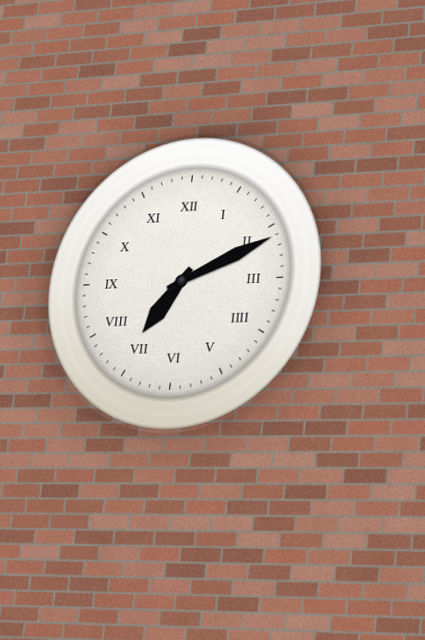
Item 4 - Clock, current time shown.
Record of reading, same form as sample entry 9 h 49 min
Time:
7 h 11 min
